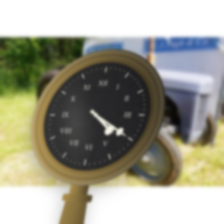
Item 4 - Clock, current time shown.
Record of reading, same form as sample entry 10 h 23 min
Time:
4 h 20 min
